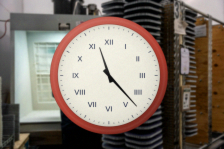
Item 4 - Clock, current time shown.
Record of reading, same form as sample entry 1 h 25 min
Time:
11 h 23 min
